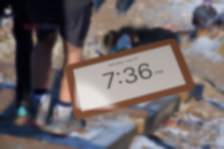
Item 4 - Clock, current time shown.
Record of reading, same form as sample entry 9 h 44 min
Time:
7 h 36 min
